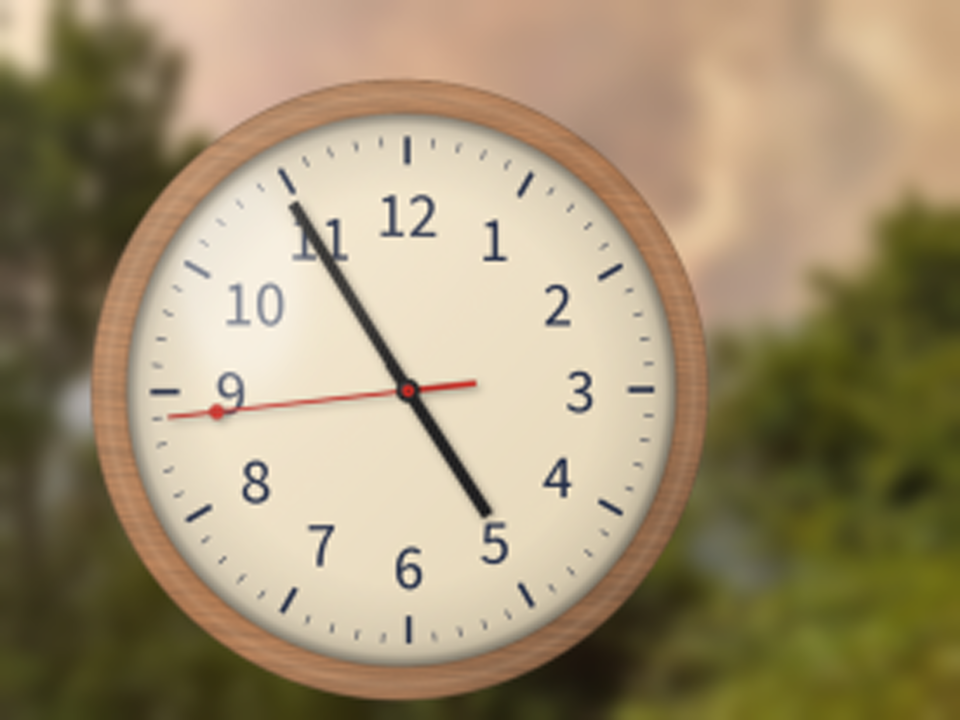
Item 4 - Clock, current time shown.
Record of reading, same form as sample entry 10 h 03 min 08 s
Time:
4 h 54 min 44 s
